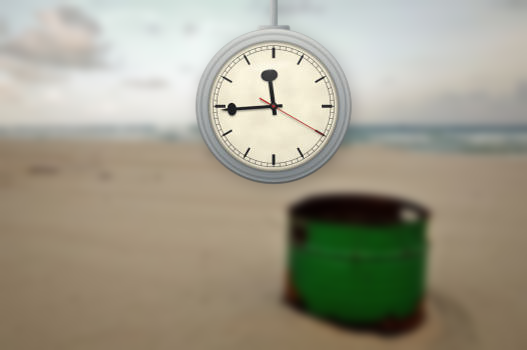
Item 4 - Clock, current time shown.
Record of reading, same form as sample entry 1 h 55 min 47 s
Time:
11 h 44 min 20 s
